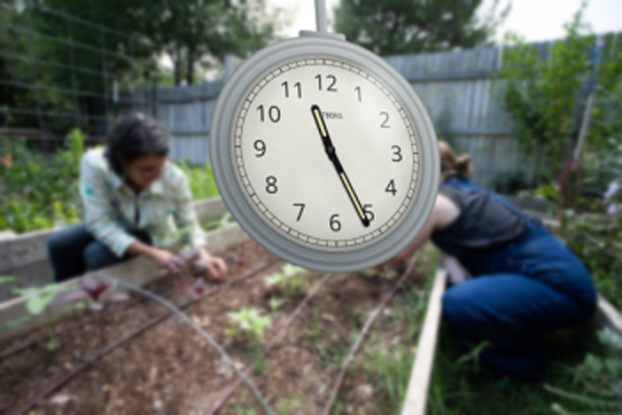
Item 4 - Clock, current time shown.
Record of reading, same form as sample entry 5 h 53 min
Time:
11 h 26 min
